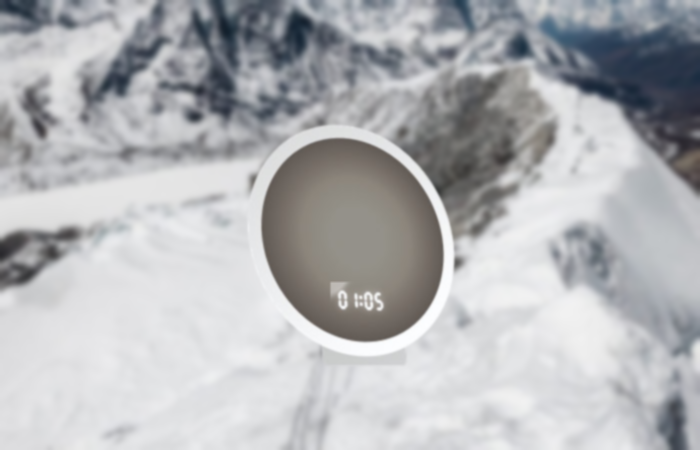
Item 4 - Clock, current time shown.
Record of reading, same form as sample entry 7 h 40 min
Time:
1 h 05 min
